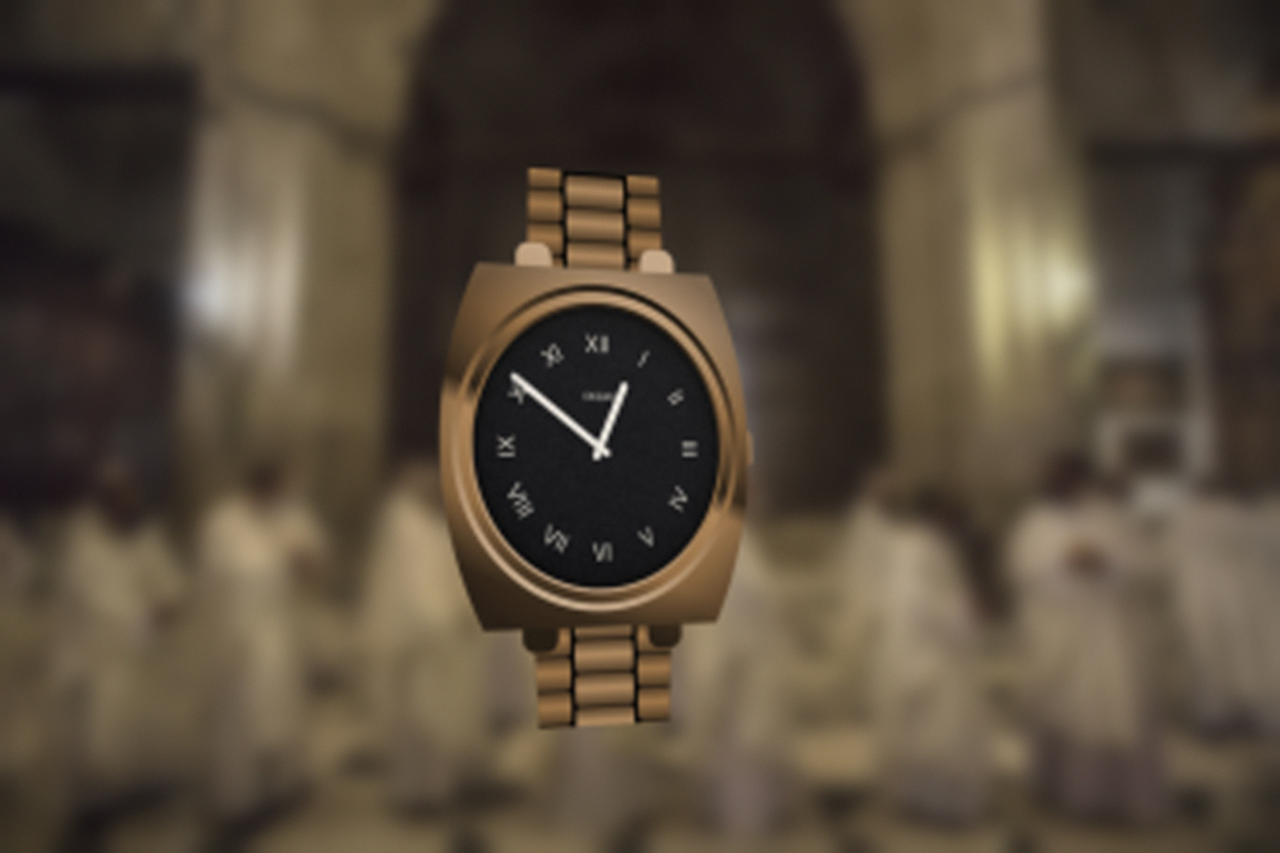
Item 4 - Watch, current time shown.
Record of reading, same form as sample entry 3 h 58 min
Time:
12 h 51 min
